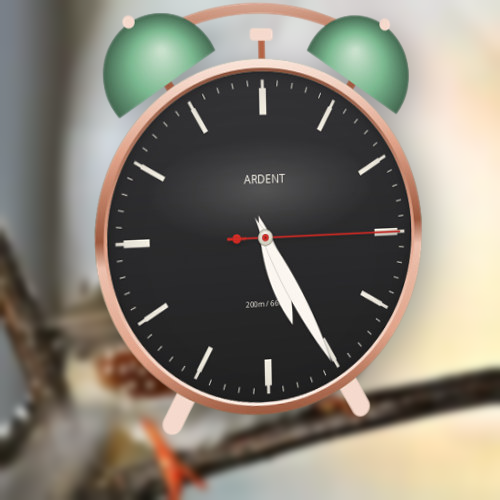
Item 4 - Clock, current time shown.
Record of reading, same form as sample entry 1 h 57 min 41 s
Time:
5 h 25 min 15 s
